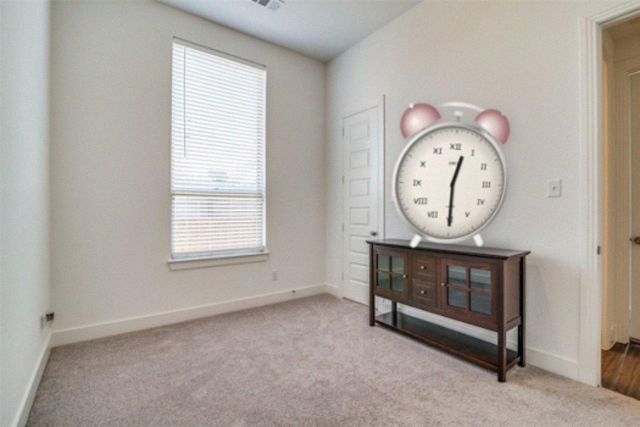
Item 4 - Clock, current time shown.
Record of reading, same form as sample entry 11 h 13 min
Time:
12 h 30 min
